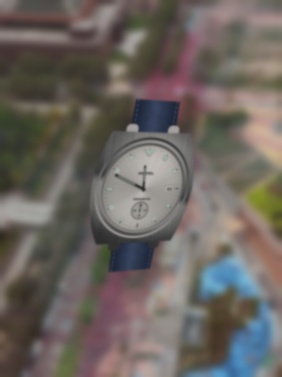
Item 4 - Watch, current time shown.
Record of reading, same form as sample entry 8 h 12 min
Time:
11 h 49 min
